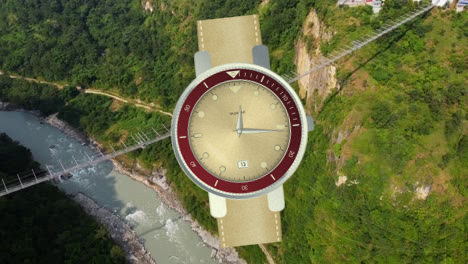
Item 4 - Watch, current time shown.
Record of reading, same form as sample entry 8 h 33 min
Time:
12 h 16 min
